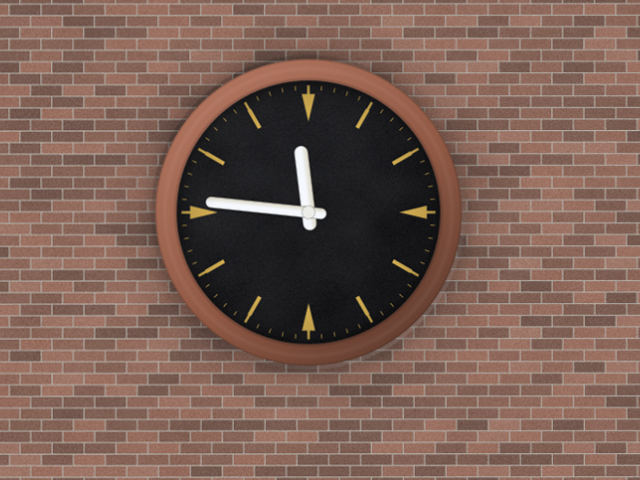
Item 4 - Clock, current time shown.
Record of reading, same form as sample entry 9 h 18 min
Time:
11 h 46 min
